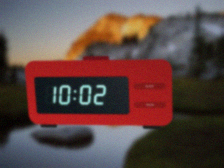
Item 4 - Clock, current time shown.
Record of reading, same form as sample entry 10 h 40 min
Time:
10 h 02 min
